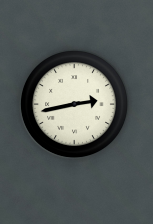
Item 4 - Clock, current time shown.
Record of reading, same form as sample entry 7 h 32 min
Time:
2 h 43 min
